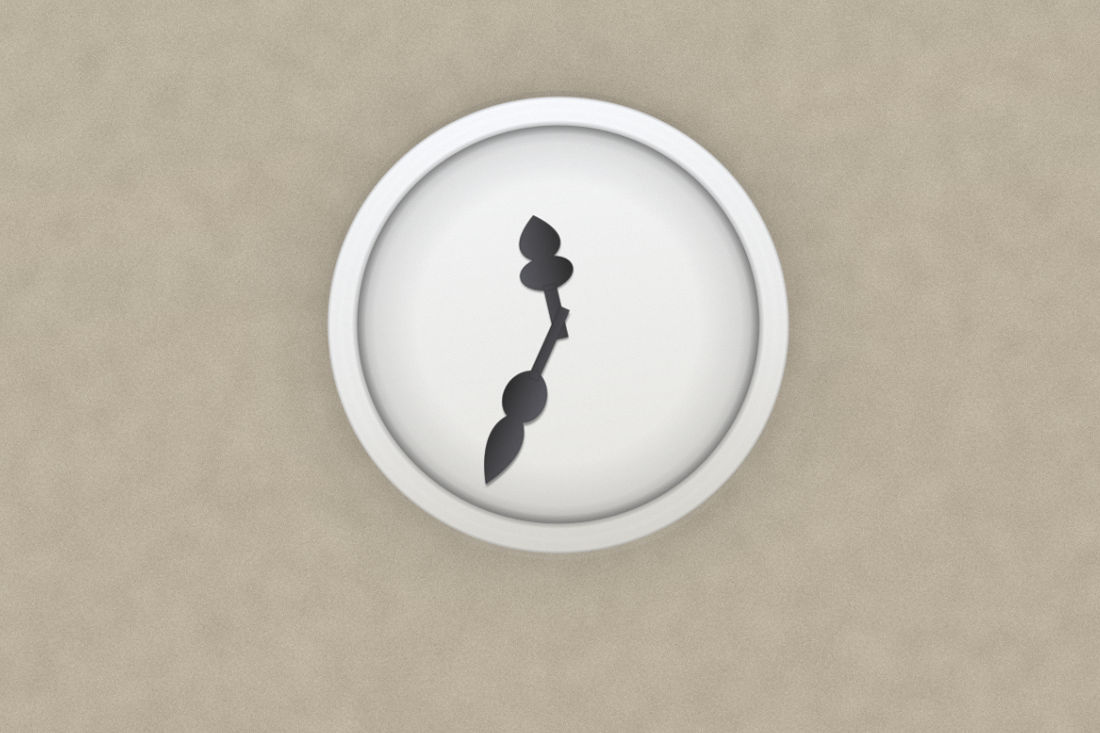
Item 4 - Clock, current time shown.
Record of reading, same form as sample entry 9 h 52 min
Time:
11 h 34 min
